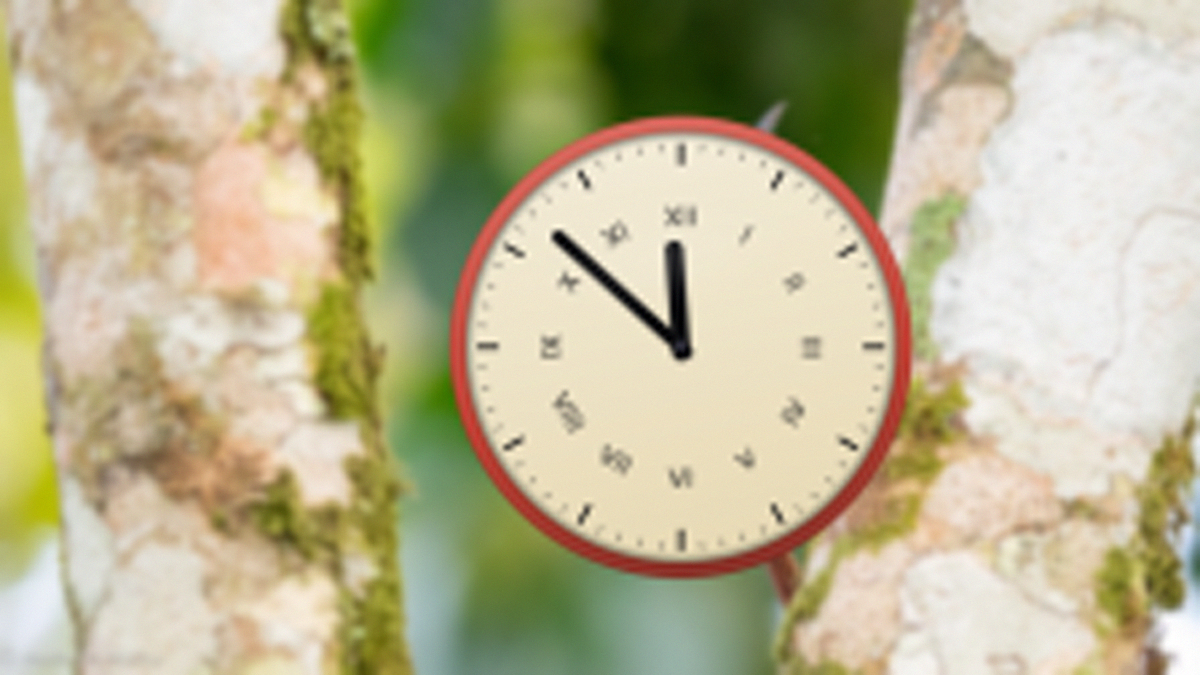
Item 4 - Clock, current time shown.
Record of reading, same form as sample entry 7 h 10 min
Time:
11 h 52 min
